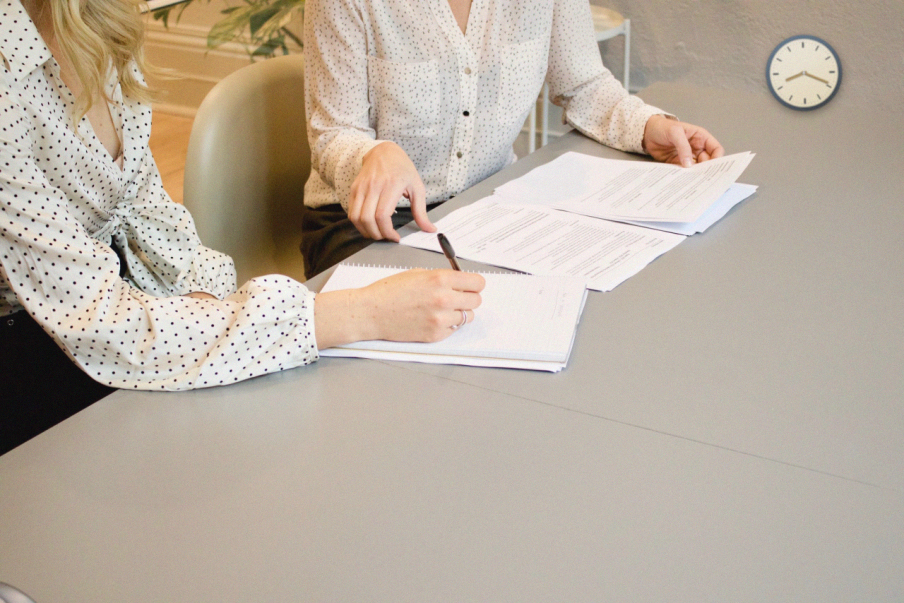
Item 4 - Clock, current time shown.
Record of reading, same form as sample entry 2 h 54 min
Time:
8 h 19 min
